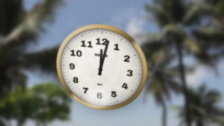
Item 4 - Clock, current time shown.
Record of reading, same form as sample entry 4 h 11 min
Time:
12 h 02 min
